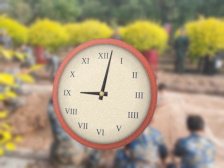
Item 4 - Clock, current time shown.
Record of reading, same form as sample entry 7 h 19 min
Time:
9 h 02 min
